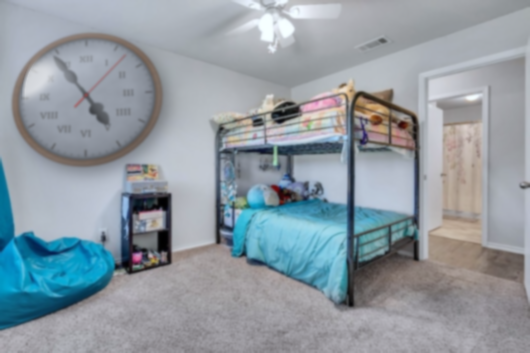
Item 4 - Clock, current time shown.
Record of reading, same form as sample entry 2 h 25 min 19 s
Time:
4 h 54 min 07 s
